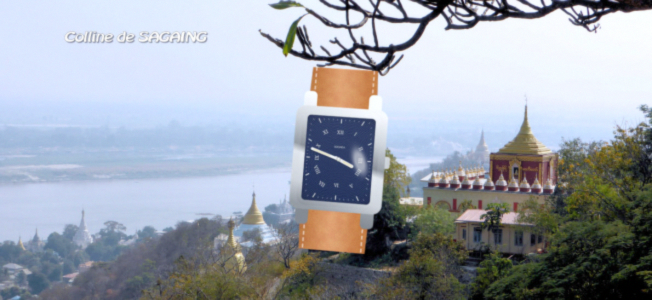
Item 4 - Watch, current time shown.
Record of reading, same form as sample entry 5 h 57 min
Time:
3 h 48 min
